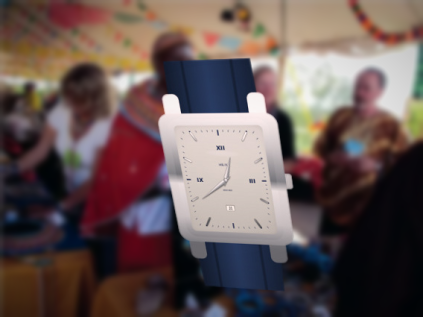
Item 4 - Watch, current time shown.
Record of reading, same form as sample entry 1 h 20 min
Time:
12 h 39 min
